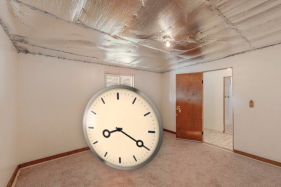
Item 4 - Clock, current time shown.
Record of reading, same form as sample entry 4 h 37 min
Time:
8 h 20 min
